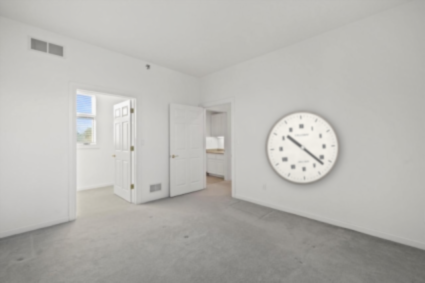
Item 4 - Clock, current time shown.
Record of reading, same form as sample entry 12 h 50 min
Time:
10 h 22 min
